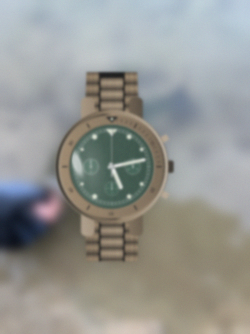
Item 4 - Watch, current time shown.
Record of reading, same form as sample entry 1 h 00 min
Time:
5 h 13 min
